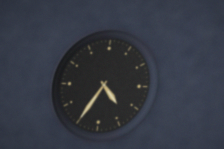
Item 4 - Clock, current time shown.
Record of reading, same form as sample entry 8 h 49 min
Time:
4 h 35 min
